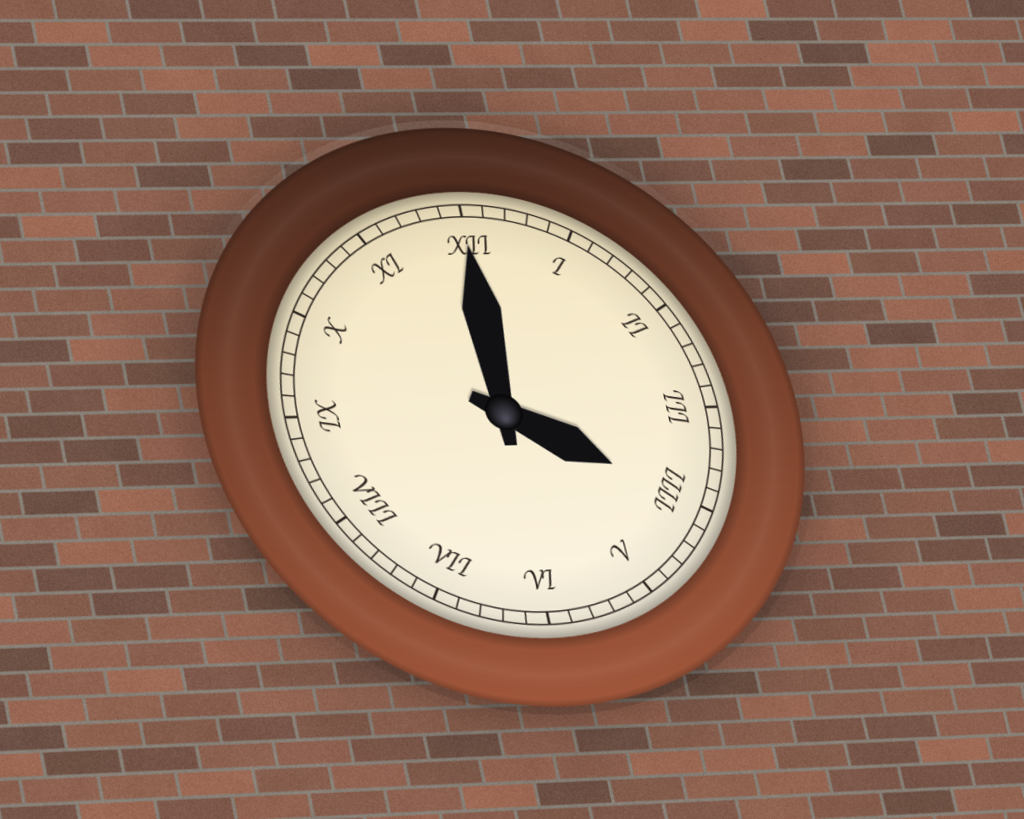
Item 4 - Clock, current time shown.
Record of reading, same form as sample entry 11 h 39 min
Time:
4 h 00 min
